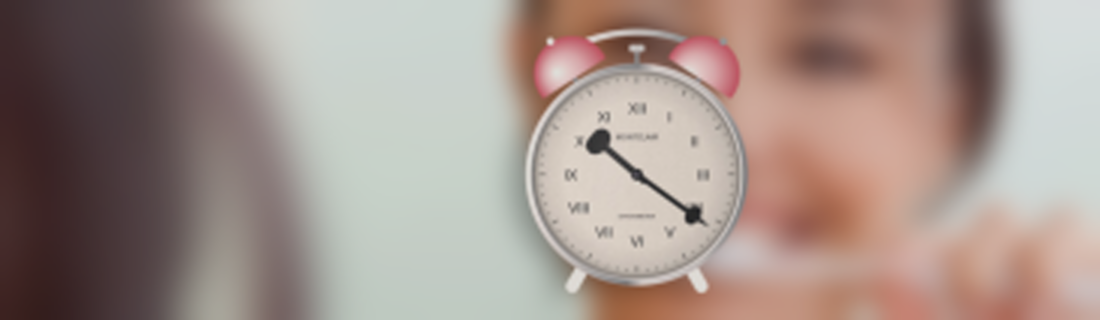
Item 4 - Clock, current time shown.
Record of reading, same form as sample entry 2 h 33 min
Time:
10 h 21 min
